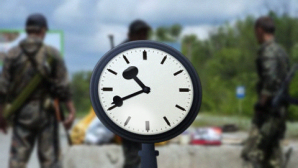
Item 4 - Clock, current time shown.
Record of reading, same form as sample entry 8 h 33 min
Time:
10 h 41 min
